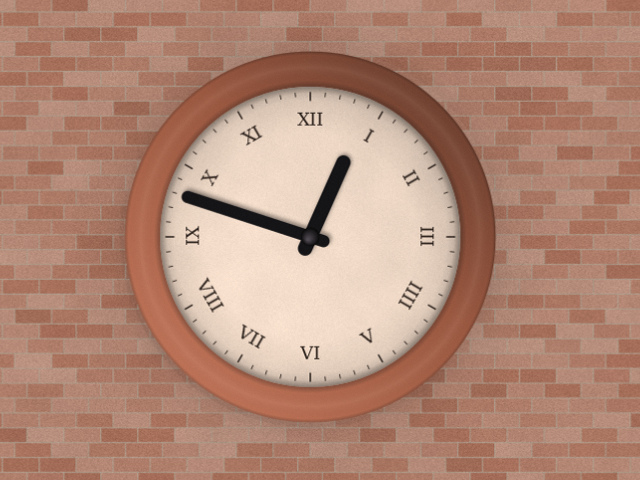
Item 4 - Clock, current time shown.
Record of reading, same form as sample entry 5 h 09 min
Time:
12 h 48 min
